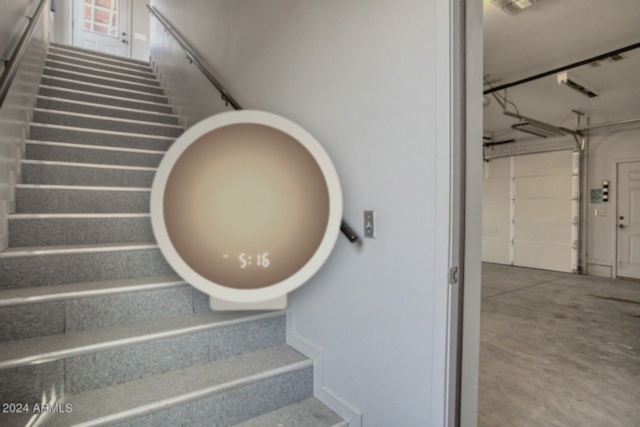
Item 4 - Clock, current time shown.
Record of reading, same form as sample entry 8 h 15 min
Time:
5 h 16 min
